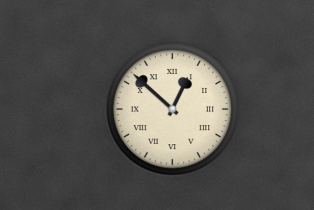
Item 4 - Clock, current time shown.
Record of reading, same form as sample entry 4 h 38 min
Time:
12 h 52 min
